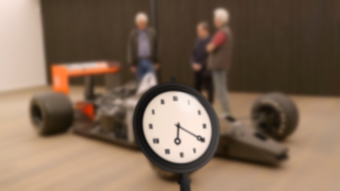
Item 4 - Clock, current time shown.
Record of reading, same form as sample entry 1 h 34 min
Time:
6 h 20 min
